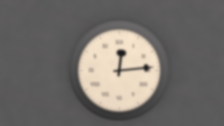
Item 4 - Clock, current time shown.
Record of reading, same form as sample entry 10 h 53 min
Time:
12 h 14 min
